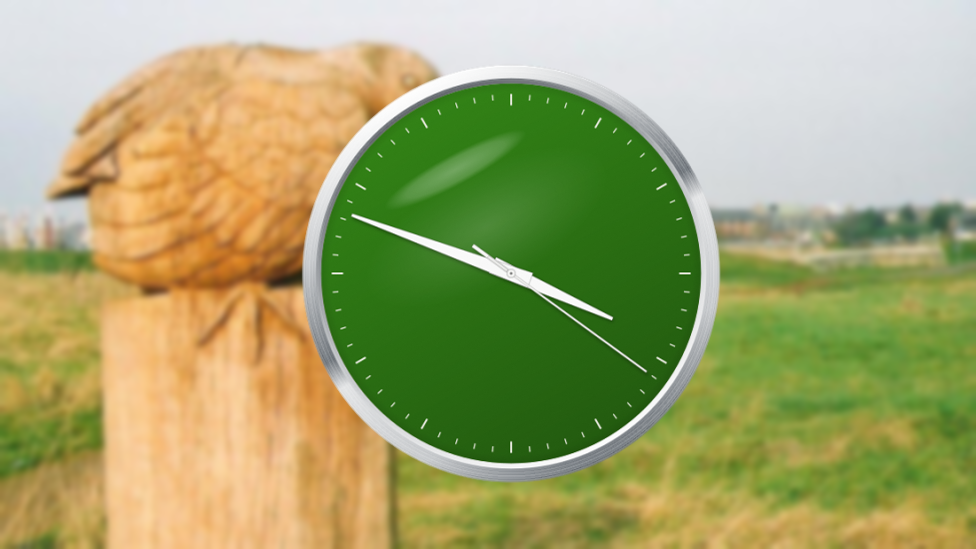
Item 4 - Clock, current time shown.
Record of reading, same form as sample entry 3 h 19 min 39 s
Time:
3 h 48 min 21 s
